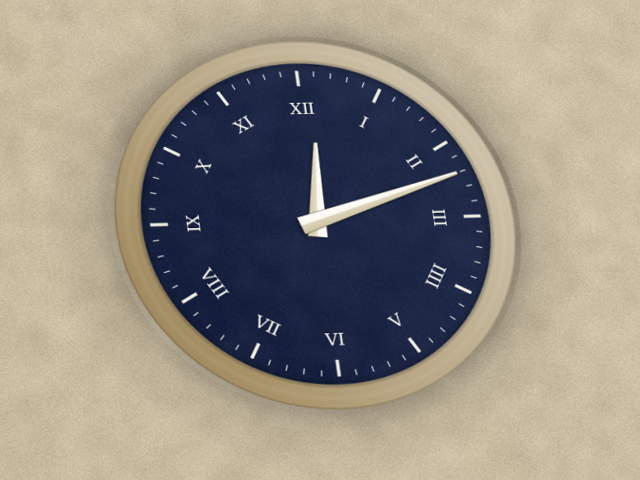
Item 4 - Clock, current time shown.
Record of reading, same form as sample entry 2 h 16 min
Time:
12 h 12 min
